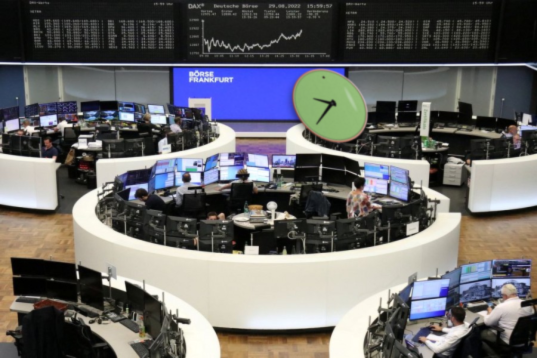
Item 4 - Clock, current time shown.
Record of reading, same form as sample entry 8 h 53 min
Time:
9 h 38 min
